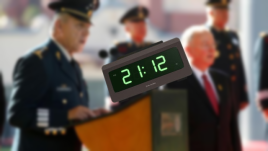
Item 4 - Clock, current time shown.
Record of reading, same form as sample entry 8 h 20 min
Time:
21 h 12 min
